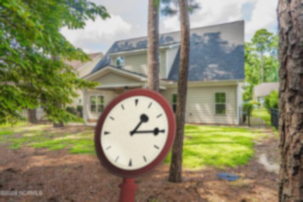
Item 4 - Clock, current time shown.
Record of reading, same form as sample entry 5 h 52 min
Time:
1 h 15 min
